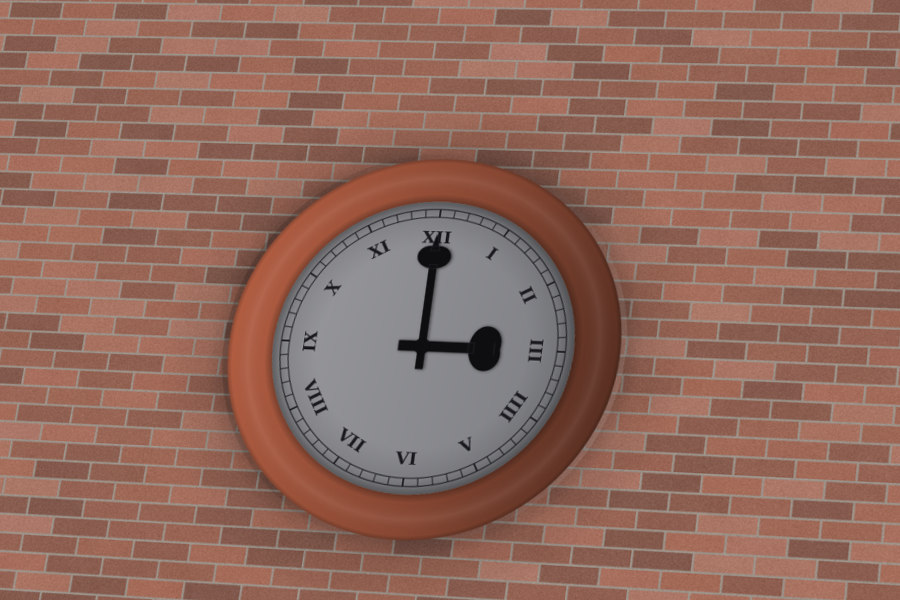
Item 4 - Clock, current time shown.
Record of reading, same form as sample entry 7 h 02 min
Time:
3 h 00 min
